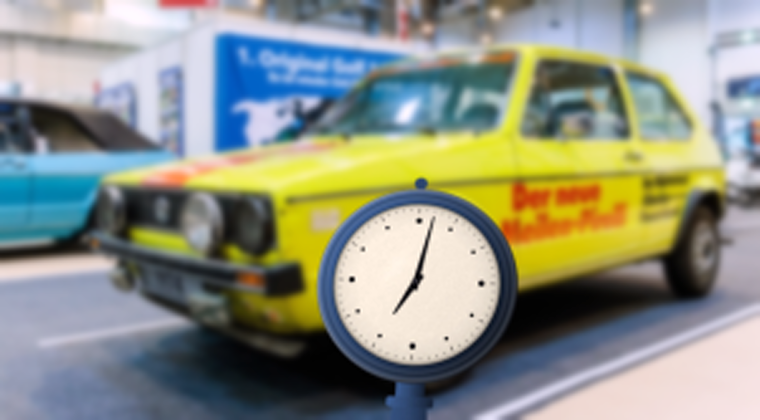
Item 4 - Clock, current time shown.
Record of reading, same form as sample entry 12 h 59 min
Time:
7 h 02 min
